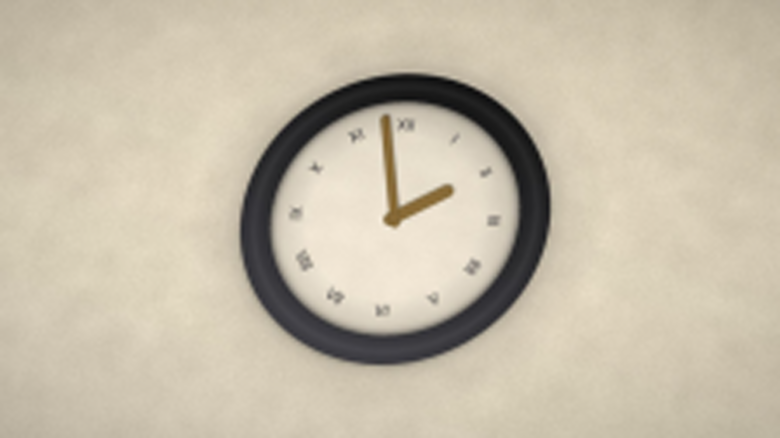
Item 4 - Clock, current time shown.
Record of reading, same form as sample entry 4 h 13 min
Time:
1 h 58 min
